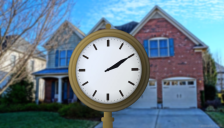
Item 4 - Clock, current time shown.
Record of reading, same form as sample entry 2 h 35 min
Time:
2 h 10 min
